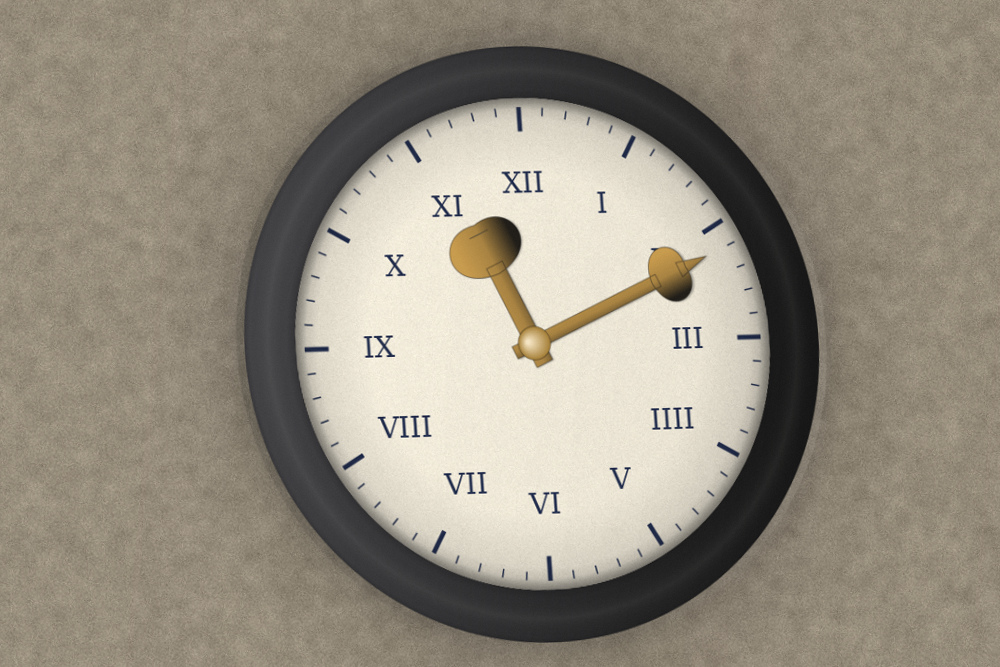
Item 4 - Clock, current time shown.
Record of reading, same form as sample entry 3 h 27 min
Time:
11 h 11 min
